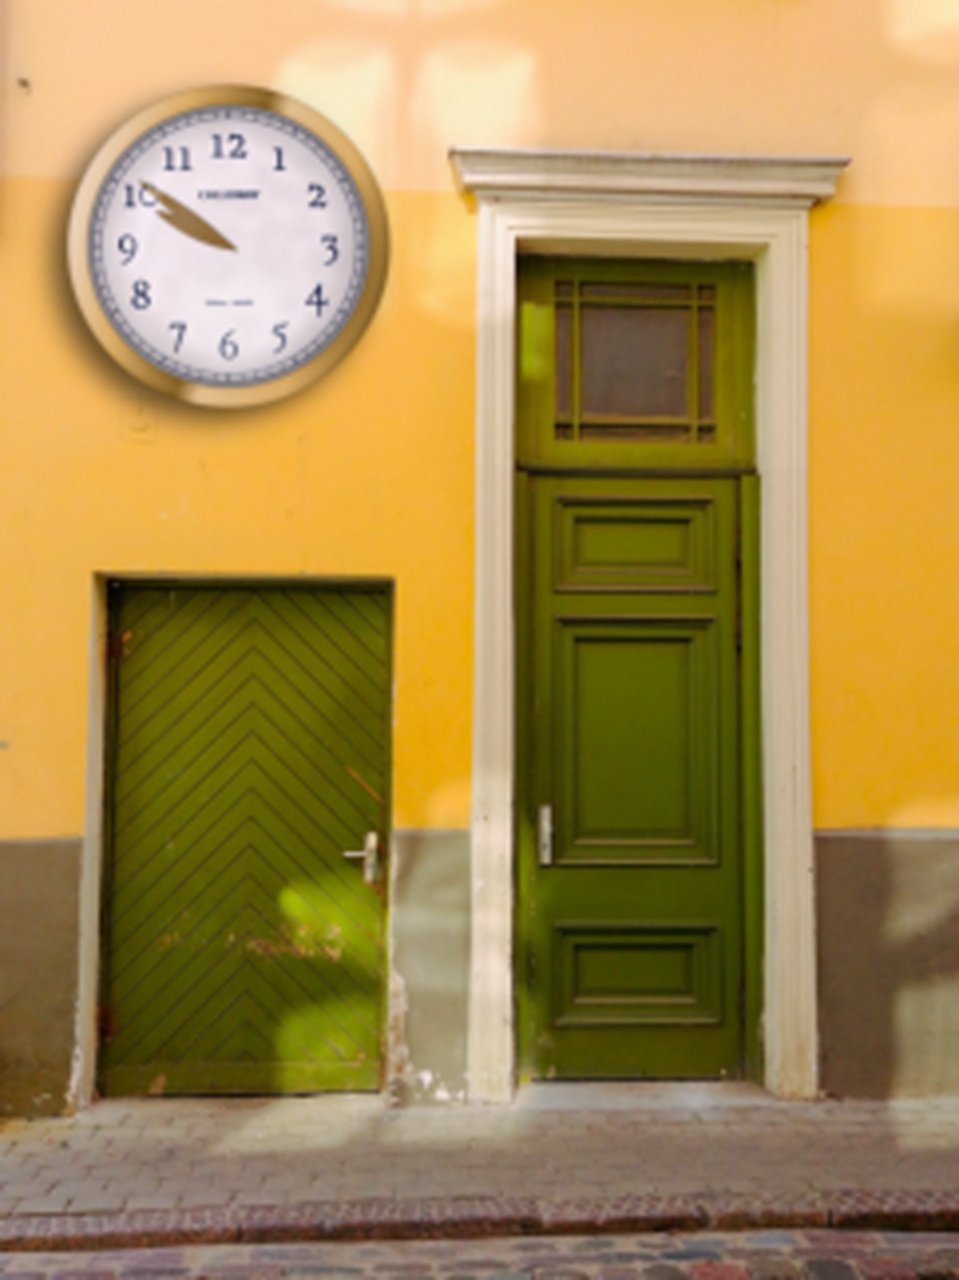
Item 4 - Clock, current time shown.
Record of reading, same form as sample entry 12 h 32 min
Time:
9 h 51 min
